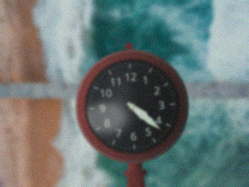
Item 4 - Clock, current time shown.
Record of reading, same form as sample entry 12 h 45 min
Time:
4 h 22 min
